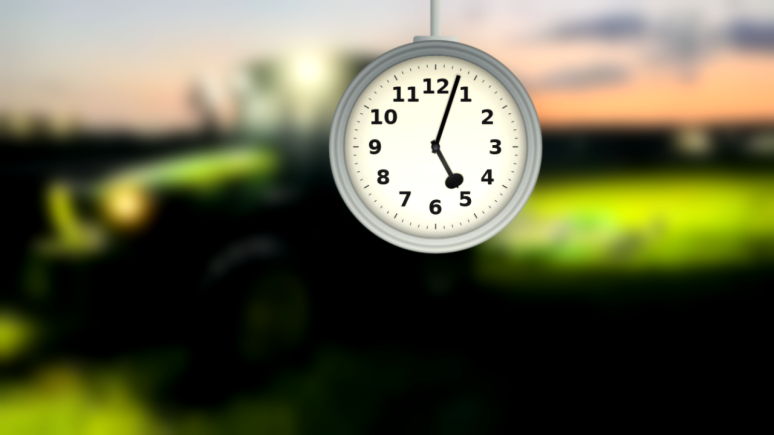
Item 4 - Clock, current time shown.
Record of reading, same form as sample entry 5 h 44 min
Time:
5 h 03 min
